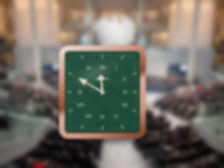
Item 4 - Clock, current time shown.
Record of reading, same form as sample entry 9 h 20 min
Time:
11 h 50 min
